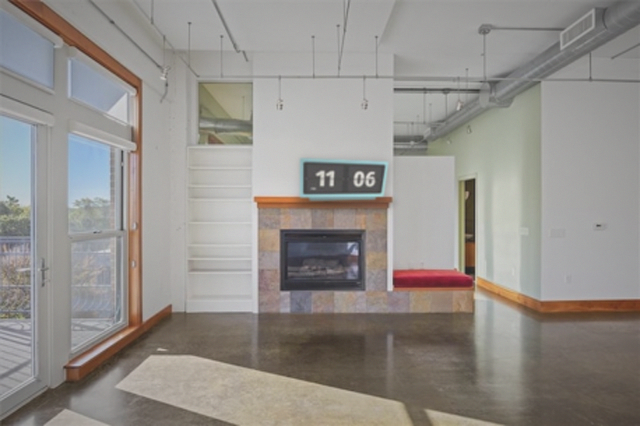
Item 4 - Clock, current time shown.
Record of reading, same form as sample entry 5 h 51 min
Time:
11 h 06 min
